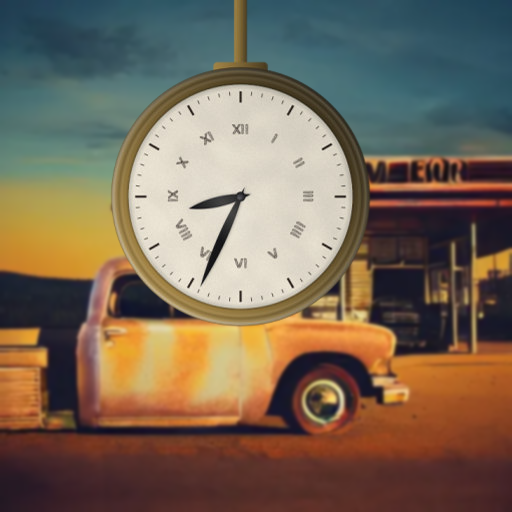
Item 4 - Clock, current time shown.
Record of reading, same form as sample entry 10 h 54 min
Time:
8 h 34 min
